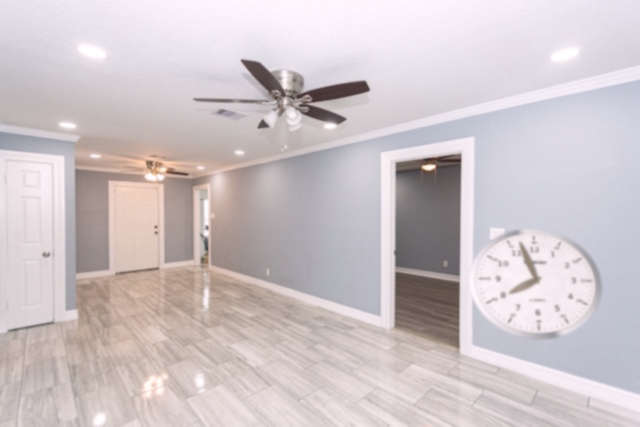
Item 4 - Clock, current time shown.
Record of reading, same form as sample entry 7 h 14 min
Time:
7 h 57 min
